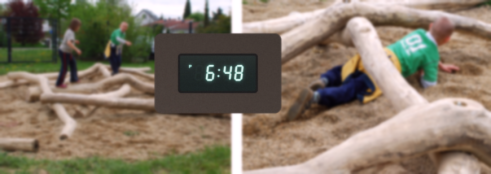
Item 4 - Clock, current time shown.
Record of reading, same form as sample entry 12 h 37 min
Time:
6 h 48 min
